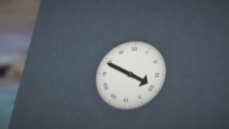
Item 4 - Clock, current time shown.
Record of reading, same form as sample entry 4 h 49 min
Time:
3 h 49 min
